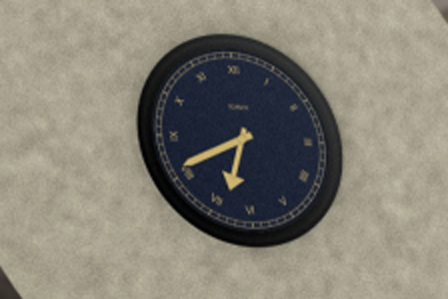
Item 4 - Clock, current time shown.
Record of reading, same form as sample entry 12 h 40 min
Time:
6 h 41 min
